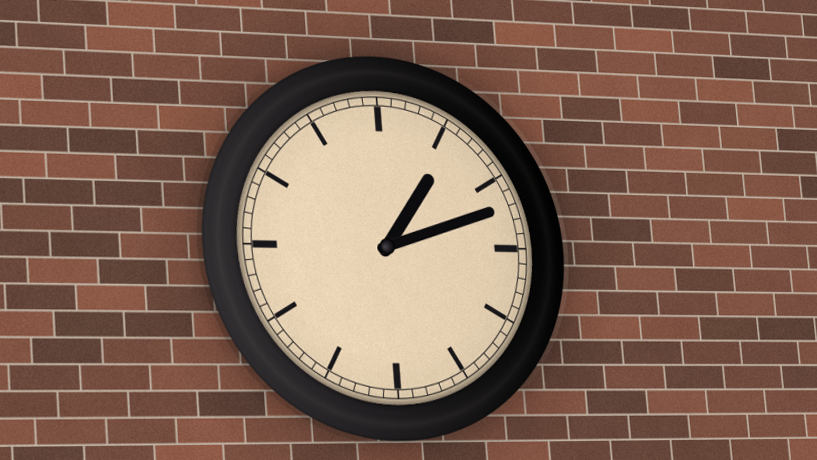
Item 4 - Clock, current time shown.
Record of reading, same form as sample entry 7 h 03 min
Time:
1 h 12 min
